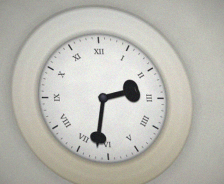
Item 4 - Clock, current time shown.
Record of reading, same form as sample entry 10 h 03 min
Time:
2 h 32 min
